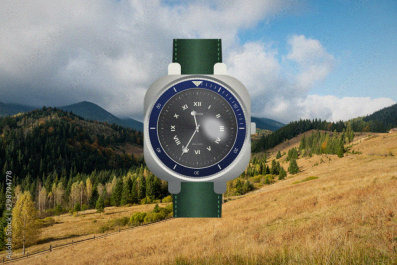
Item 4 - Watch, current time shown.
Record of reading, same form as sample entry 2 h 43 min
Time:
11 h 35 min
